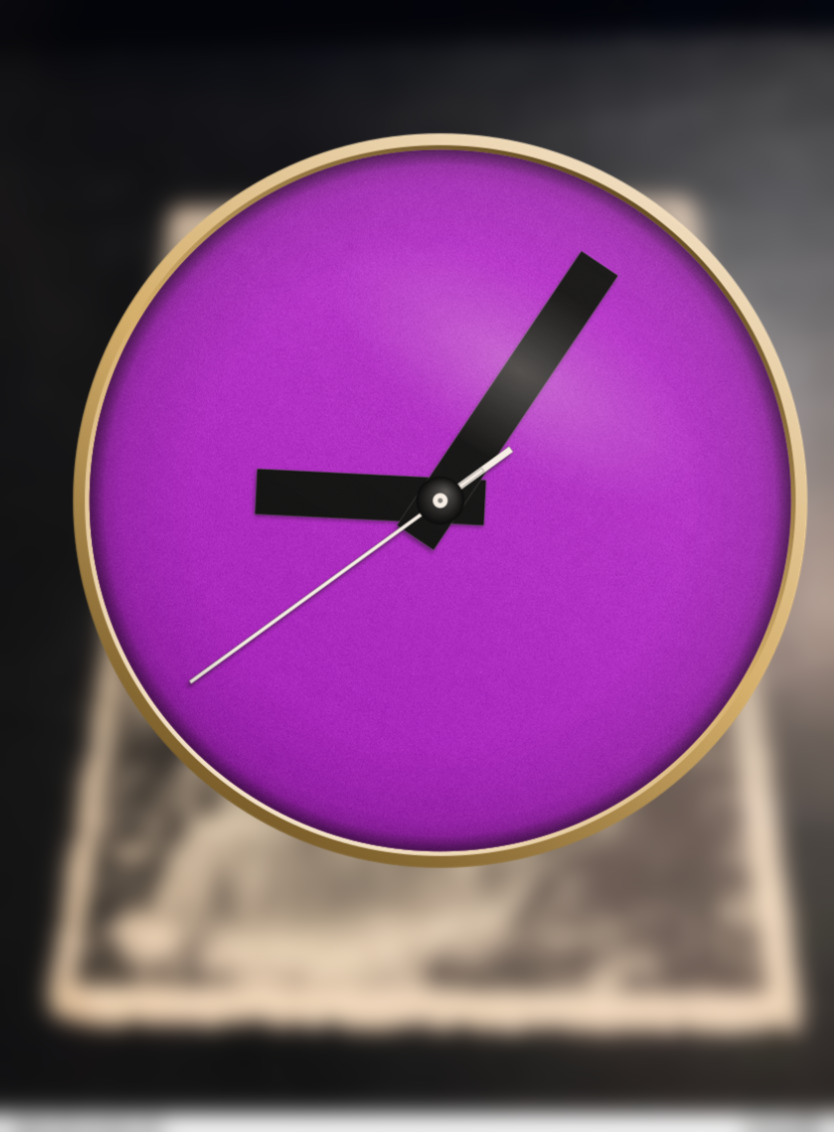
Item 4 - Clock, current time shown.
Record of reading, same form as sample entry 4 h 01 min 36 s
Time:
9 h 05 min 39 s
